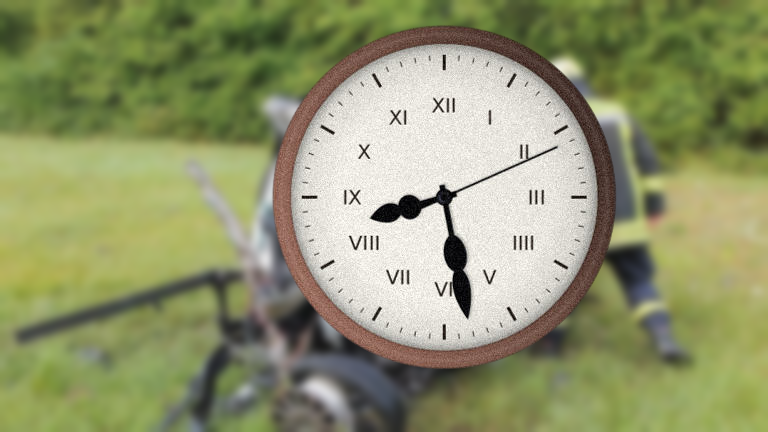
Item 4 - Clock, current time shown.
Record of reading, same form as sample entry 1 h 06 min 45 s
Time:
8 h 28 min 11 s
